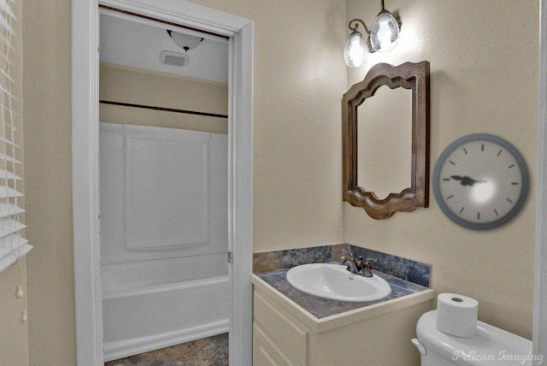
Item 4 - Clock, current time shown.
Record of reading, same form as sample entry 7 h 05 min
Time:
8 h 46 min
